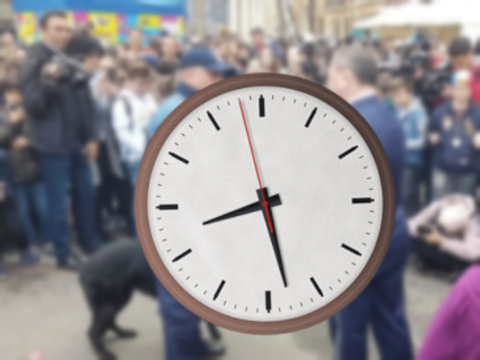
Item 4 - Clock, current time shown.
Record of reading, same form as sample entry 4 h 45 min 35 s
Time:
8 h 27 min 58 s
